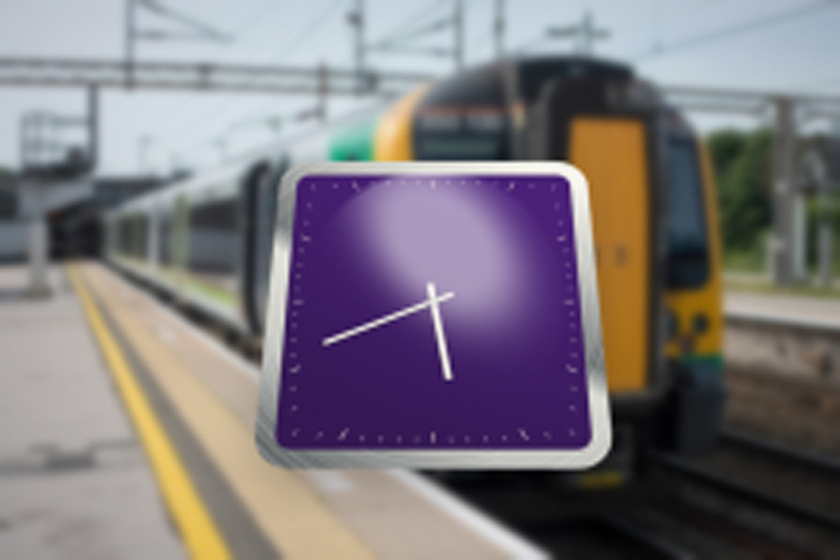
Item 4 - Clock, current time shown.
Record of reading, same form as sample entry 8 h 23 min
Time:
5 h 41 min
